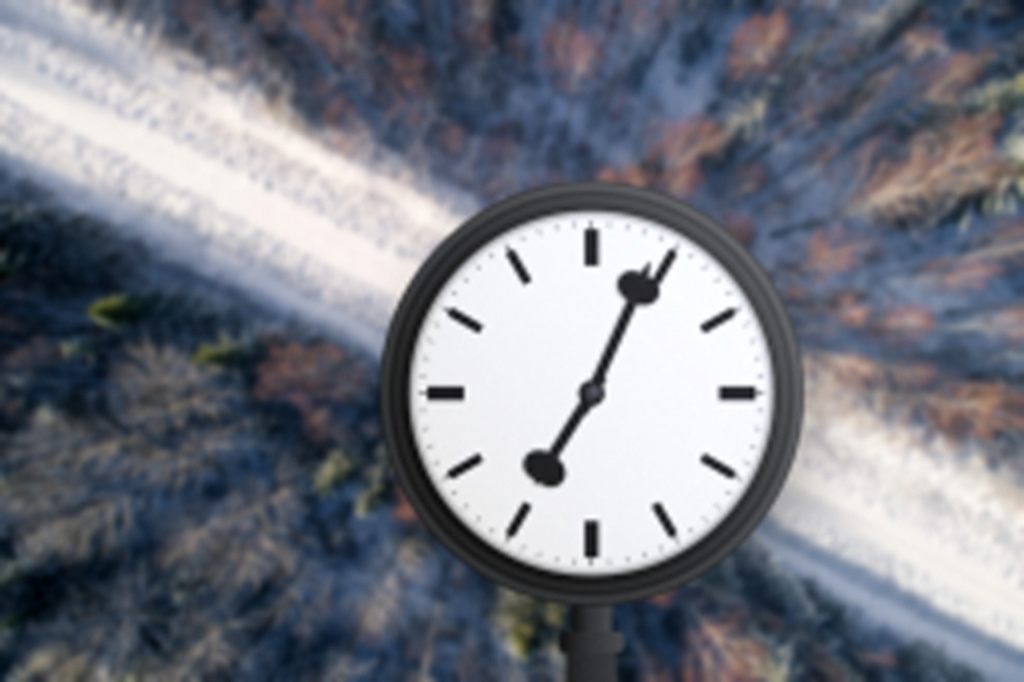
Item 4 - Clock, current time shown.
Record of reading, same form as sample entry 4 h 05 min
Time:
7 h 04 min
